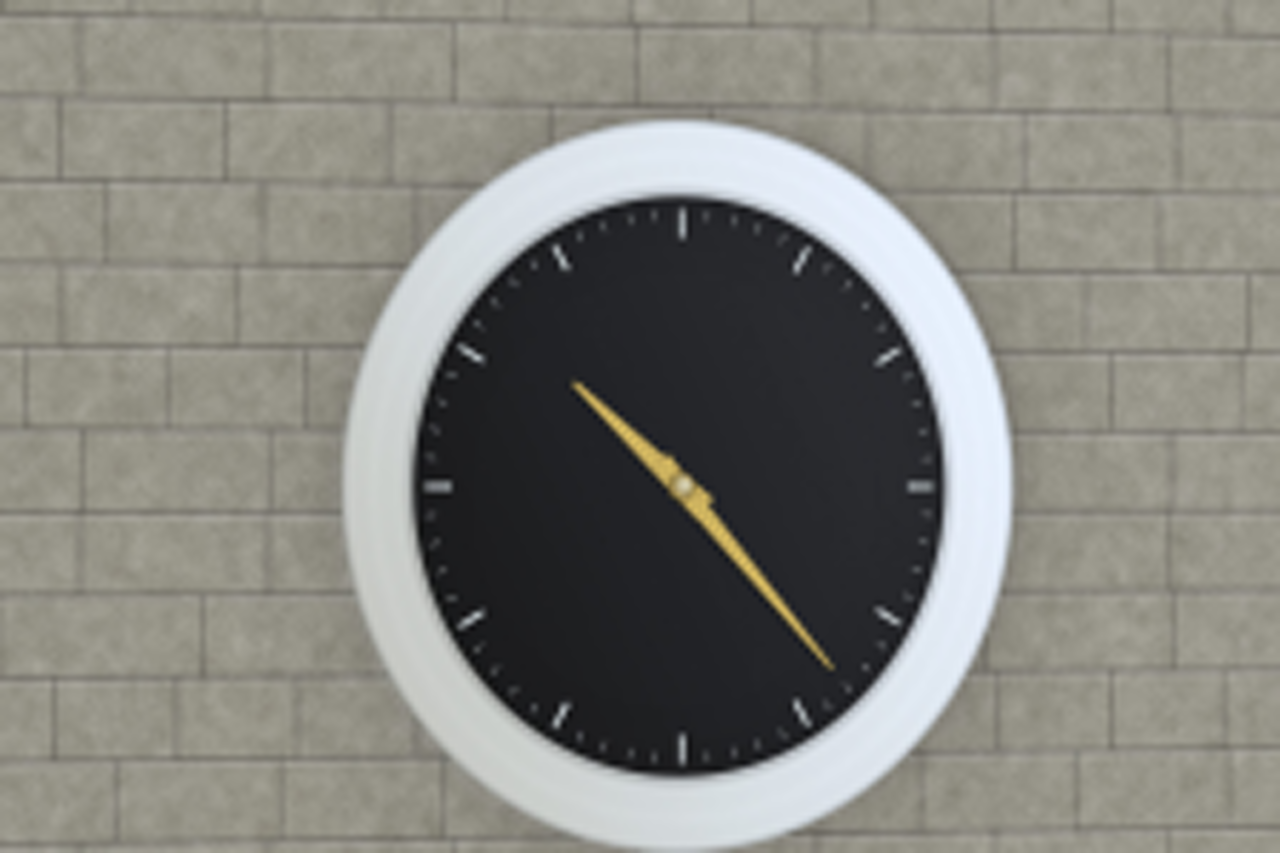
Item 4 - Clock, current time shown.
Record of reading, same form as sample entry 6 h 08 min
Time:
10 h 23 min
